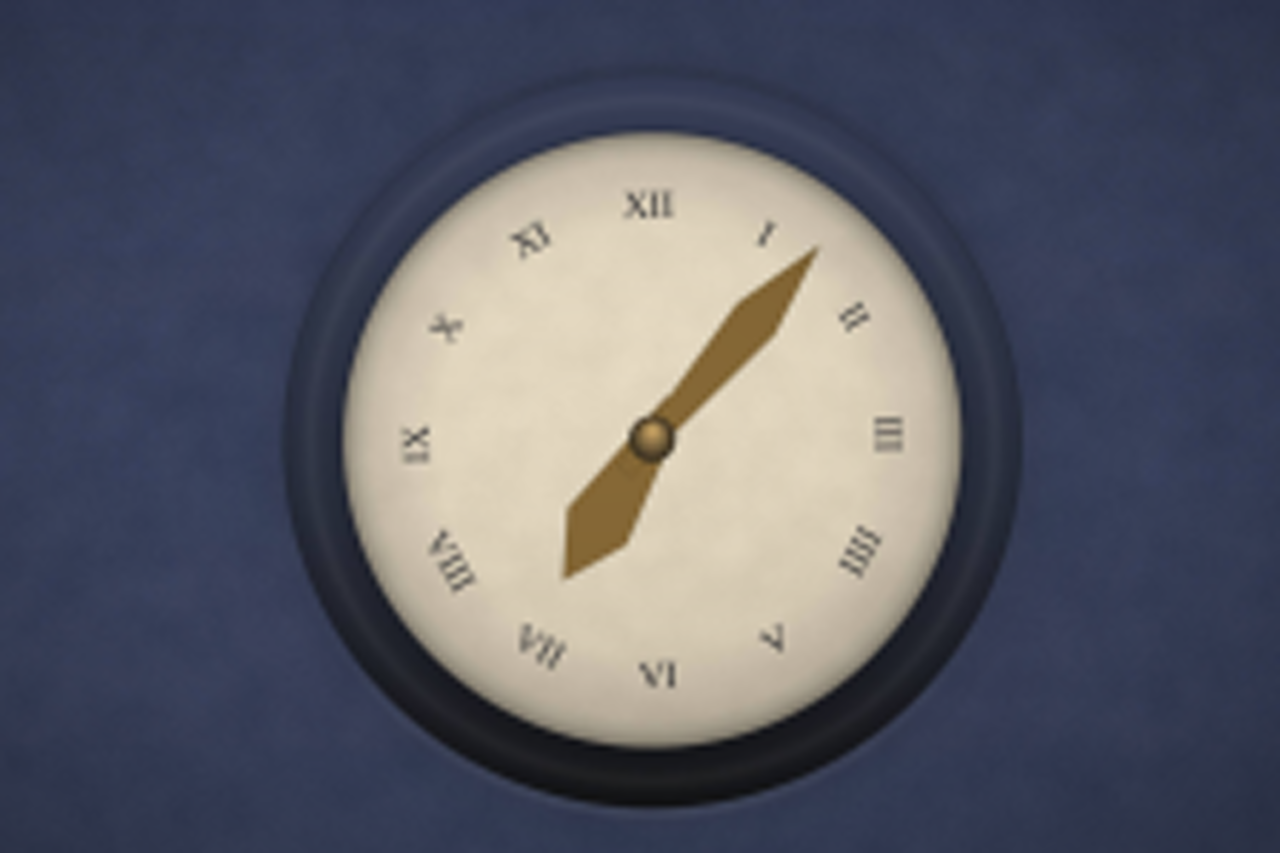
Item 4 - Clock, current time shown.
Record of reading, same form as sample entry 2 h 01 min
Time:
7 h 07 min
